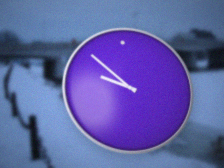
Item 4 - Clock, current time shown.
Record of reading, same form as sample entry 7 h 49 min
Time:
9 h 53 min
